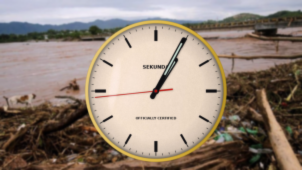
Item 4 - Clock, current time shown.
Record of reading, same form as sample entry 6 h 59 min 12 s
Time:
1 h 04 min 44 s
